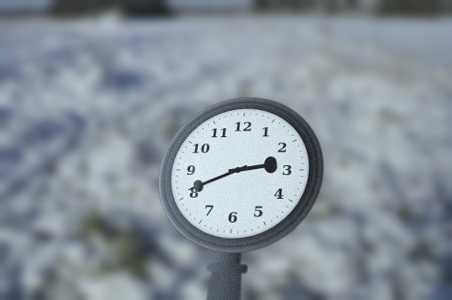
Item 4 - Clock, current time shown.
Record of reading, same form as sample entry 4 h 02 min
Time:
2 h 41 min
